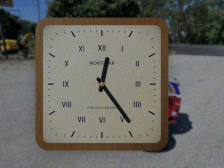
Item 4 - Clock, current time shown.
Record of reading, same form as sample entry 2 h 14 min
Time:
12 h 24 min
